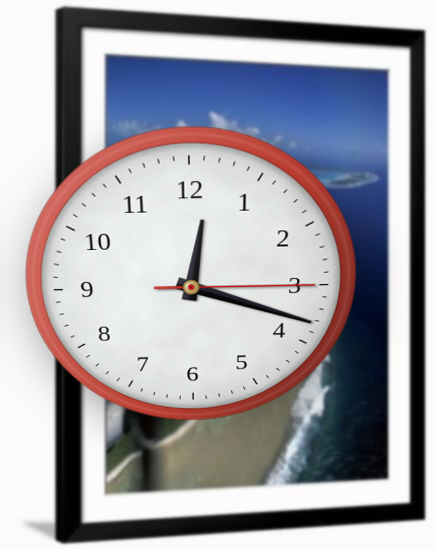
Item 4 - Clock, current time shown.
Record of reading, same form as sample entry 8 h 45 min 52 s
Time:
12 h 18 min 15 s
